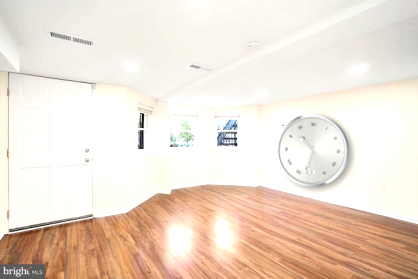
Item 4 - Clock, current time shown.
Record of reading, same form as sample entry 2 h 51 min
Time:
10 h 32 min
